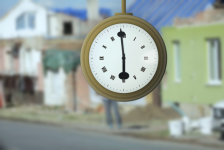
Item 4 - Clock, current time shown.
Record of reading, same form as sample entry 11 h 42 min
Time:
5 h 59 min
